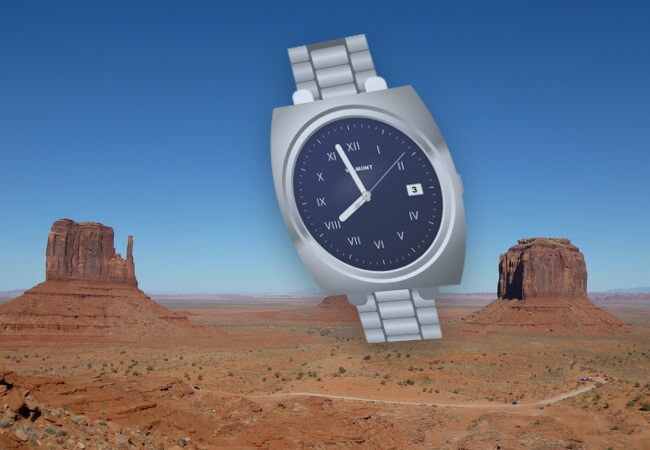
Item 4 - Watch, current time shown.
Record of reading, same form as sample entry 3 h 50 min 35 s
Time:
7 h 57 min 09 s
